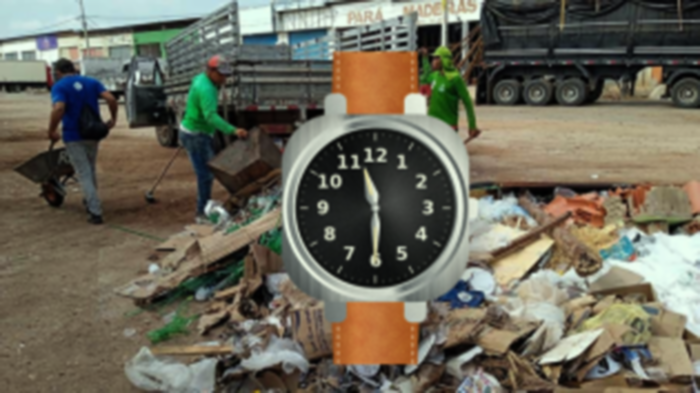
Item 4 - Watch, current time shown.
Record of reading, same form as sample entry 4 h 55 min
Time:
11 h 30 min
